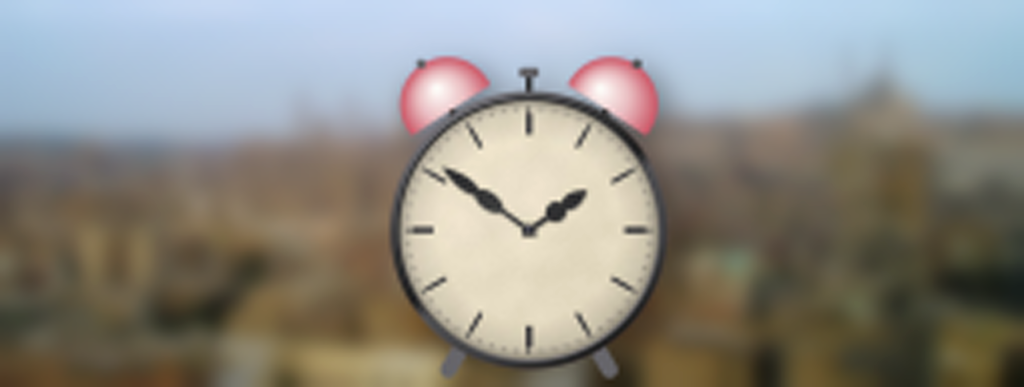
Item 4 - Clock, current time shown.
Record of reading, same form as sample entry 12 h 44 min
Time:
1 h 51 min
